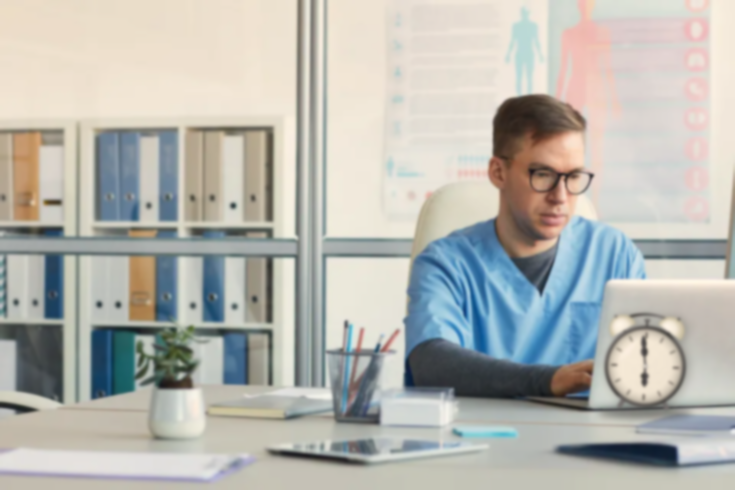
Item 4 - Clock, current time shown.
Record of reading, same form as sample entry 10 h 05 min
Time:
5 h 59 min
